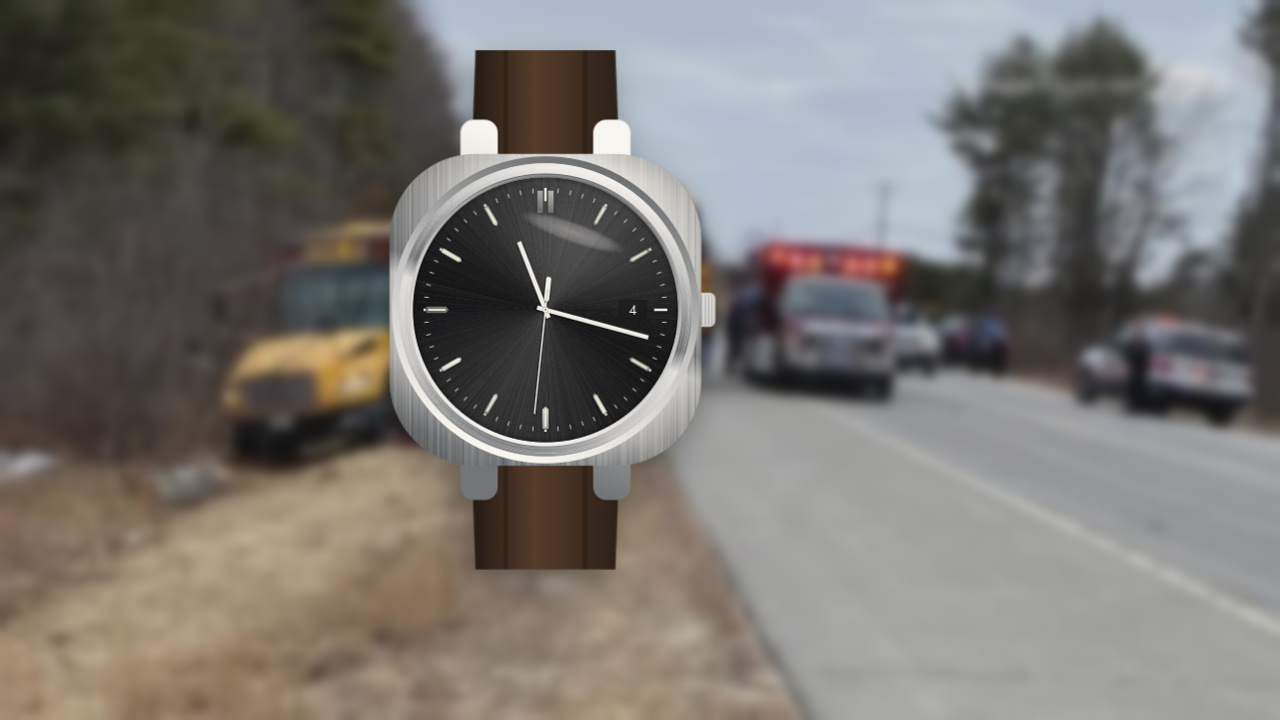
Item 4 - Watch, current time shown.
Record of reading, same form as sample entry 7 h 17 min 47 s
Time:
11 h 17 min 31 s
